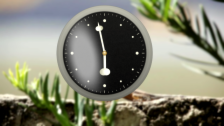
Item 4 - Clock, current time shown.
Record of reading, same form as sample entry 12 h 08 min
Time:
5 h 58 min
